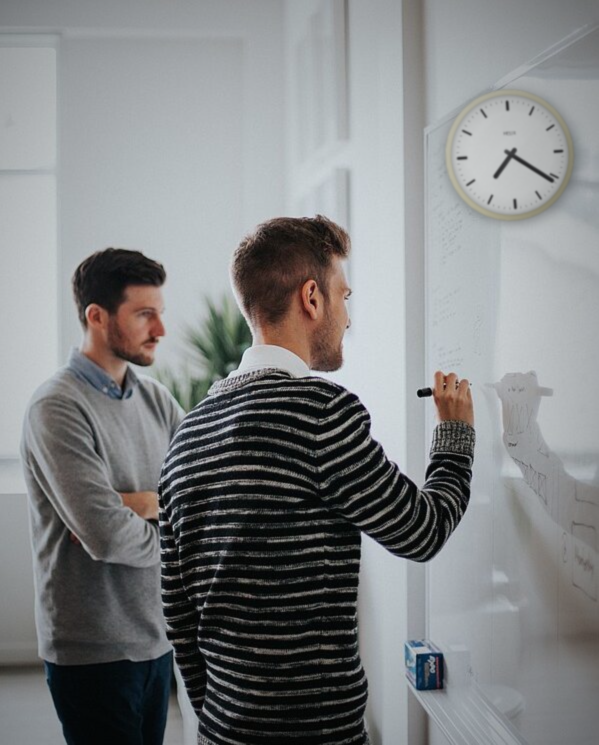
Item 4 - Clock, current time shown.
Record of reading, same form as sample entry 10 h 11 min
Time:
7 h 21 min
